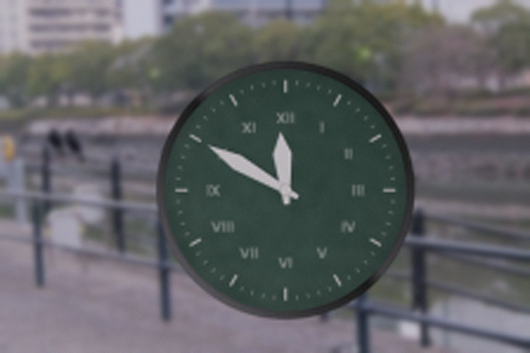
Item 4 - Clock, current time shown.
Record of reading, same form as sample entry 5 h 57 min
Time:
11 h 50 min
